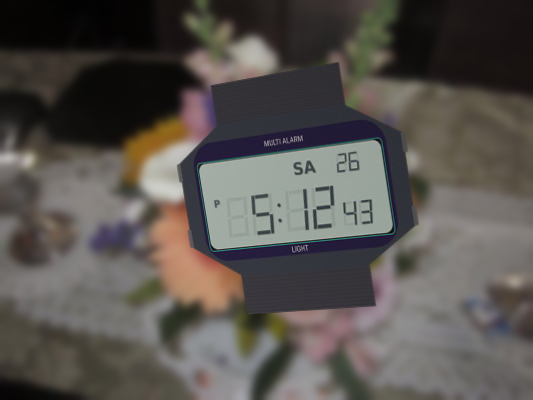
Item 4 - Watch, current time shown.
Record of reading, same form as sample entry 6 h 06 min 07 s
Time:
5 h 12 min 43 s
